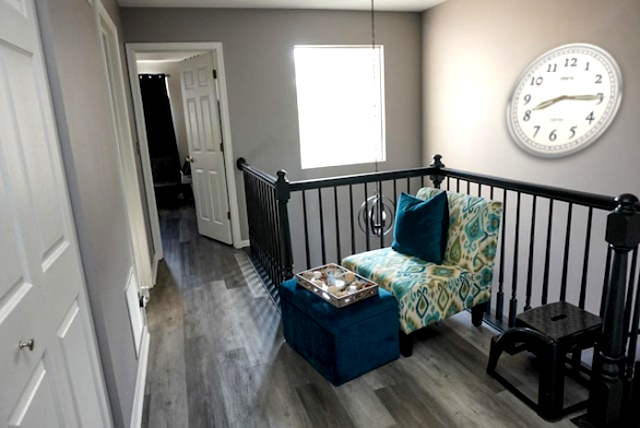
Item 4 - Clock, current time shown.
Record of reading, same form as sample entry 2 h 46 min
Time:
8 h 15 min
